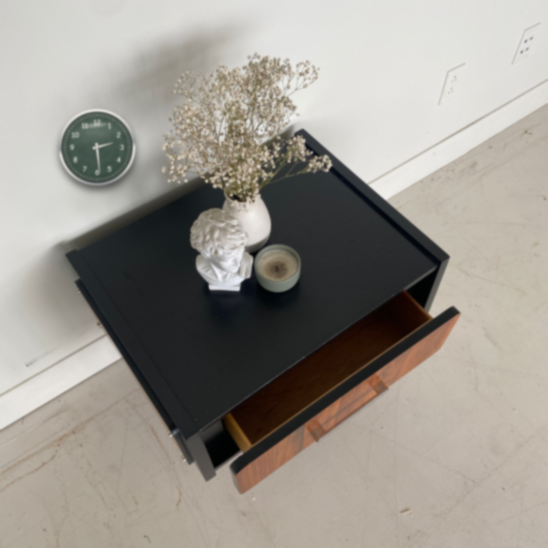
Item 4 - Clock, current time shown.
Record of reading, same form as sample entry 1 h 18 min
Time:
2 h 29 min
